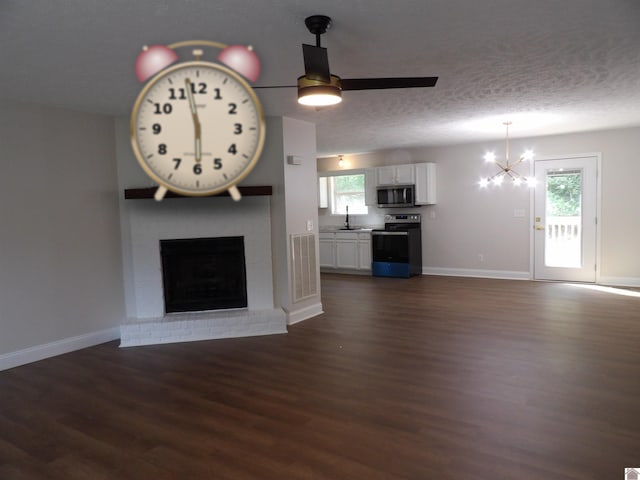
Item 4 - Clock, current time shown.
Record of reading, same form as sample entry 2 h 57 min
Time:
5 h 58 min
